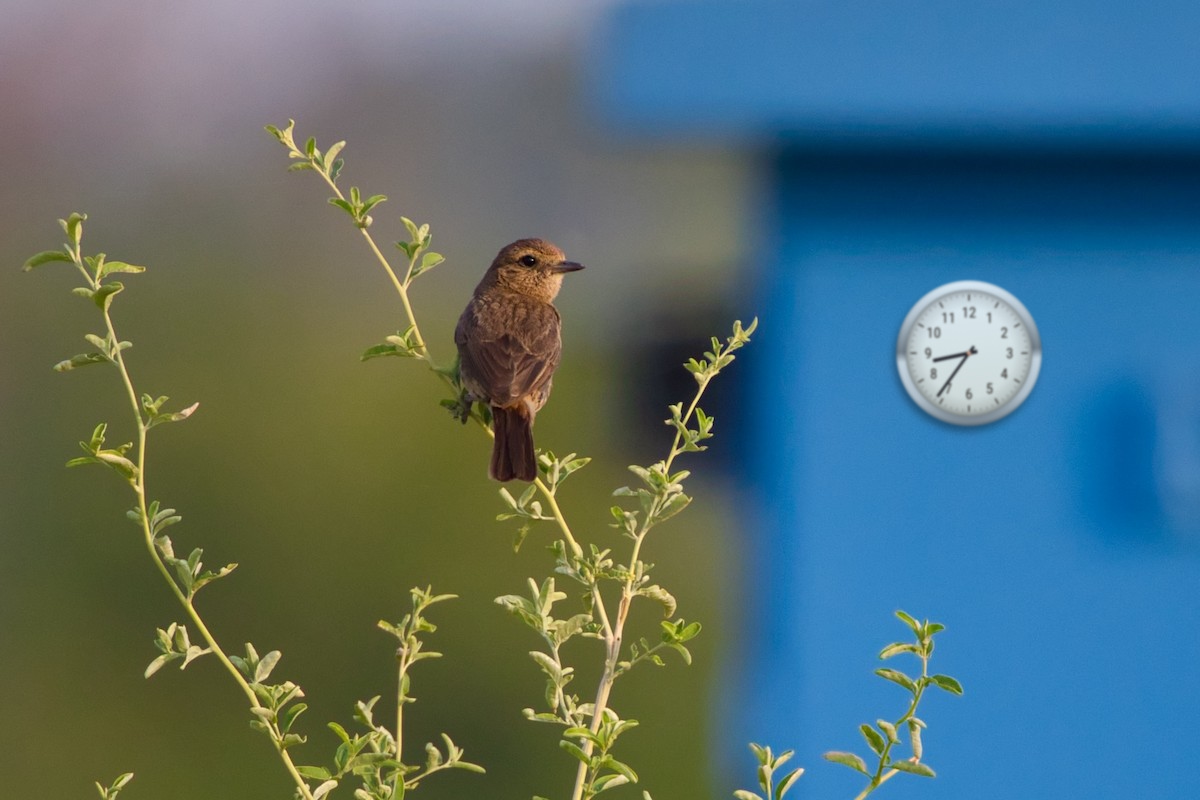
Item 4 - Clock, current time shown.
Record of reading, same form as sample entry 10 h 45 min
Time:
8 h 36 min
